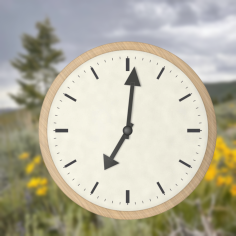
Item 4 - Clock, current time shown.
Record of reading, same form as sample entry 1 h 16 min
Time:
7 h 01 min
